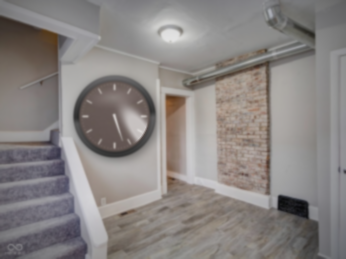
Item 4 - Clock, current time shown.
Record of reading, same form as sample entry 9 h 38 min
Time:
5 h 27 min
